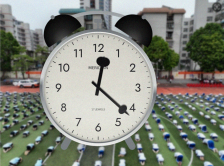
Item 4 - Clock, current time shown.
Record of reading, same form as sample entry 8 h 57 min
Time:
12 h 22 min
